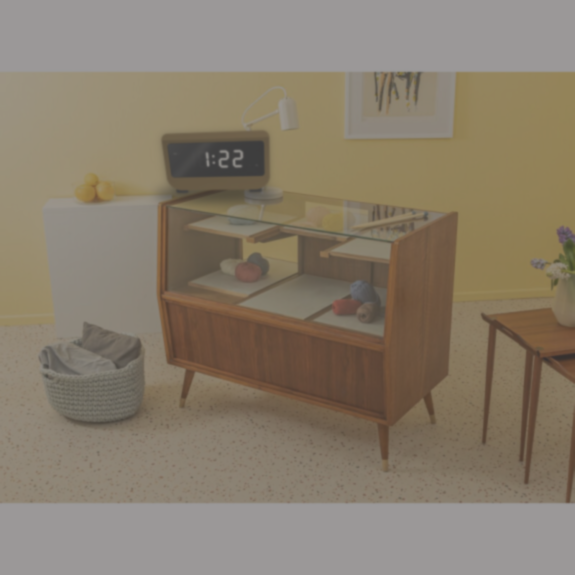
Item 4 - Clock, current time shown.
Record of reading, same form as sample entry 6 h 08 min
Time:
1 h 22 min
